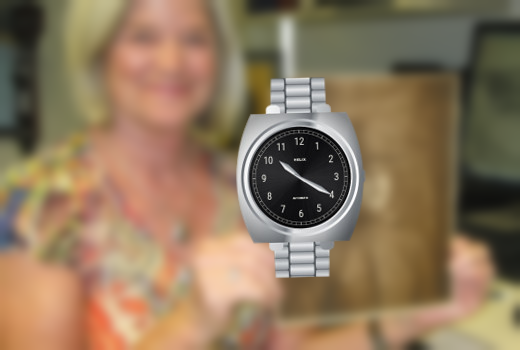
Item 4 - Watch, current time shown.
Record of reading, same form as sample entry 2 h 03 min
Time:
10 h 20 min
